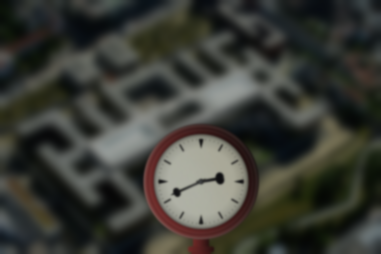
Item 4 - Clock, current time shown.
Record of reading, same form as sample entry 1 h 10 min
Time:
2 h 41 min
